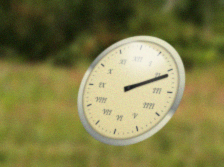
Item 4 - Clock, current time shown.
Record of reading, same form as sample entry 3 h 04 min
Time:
2 h 11 min
